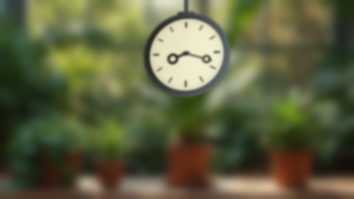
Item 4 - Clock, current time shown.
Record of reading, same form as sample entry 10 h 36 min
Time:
8 h 18 min
